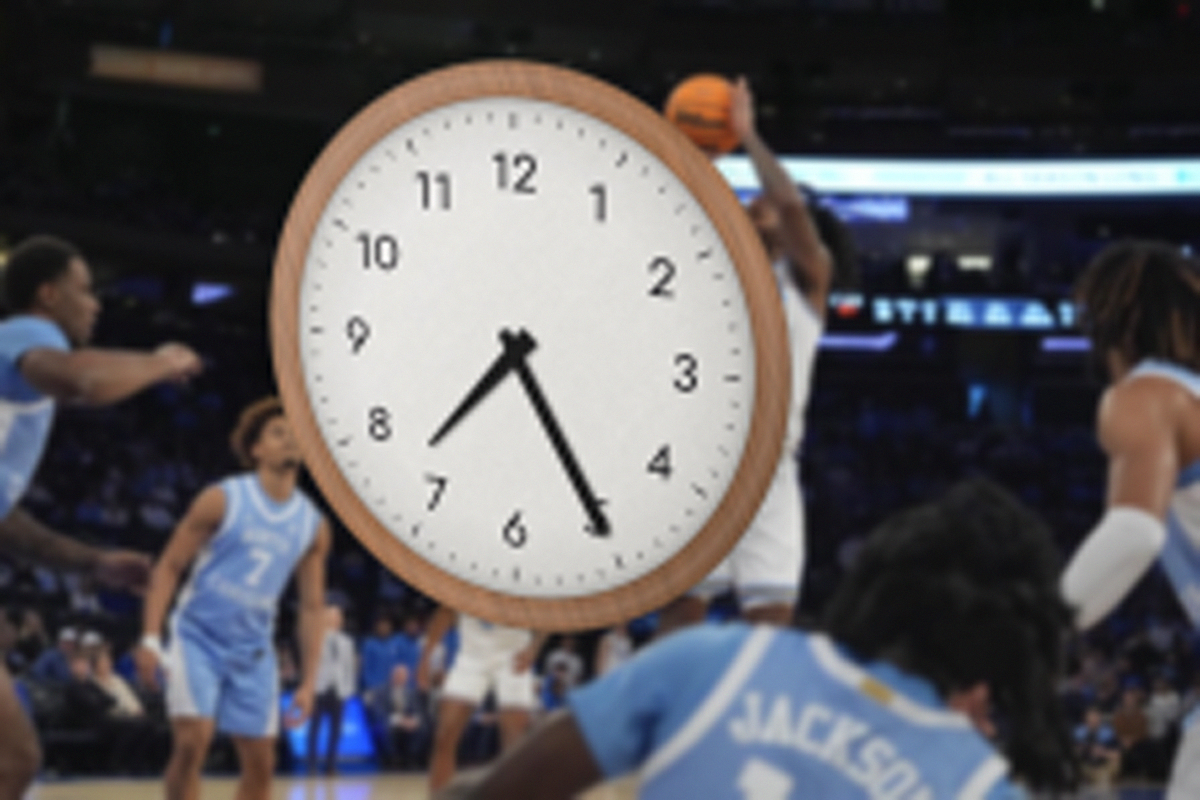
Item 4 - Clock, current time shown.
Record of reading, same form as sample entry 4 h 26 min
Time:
7 h 25 min
